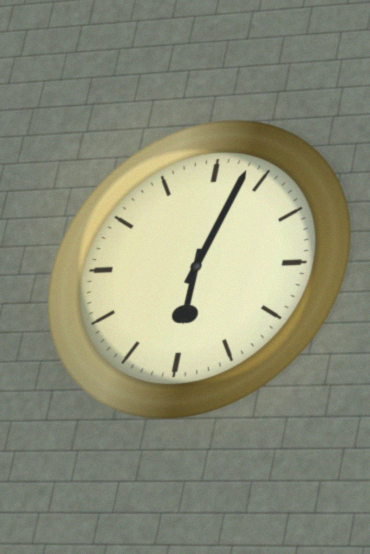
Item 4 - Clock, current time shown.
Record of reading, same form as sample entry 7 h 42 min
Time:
6 h 03 min
